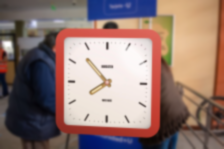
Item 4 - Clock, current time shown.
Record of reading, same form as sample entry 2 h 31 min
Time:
7 h 53 min
